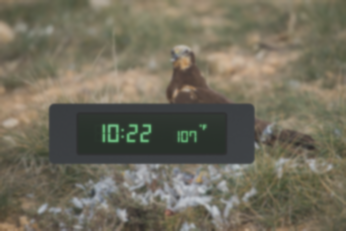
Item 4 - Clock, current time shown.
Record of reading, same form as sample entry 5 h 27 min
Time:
10 h 22 min
